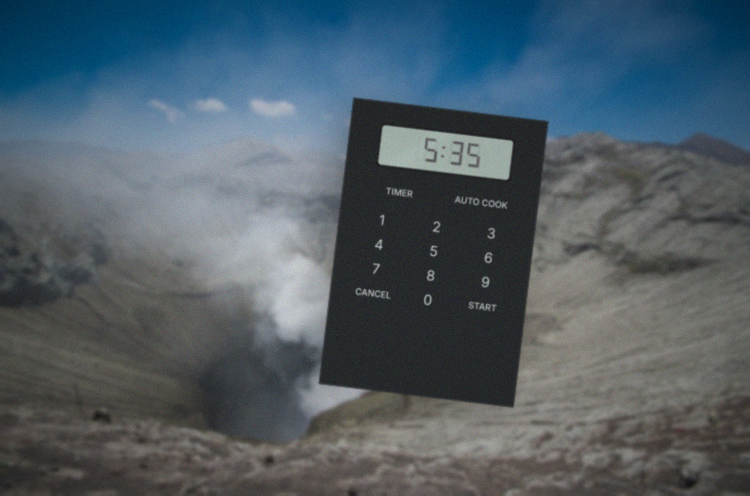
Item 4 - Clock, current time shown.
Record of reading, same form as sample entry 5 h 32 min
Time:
5 h 35 min
